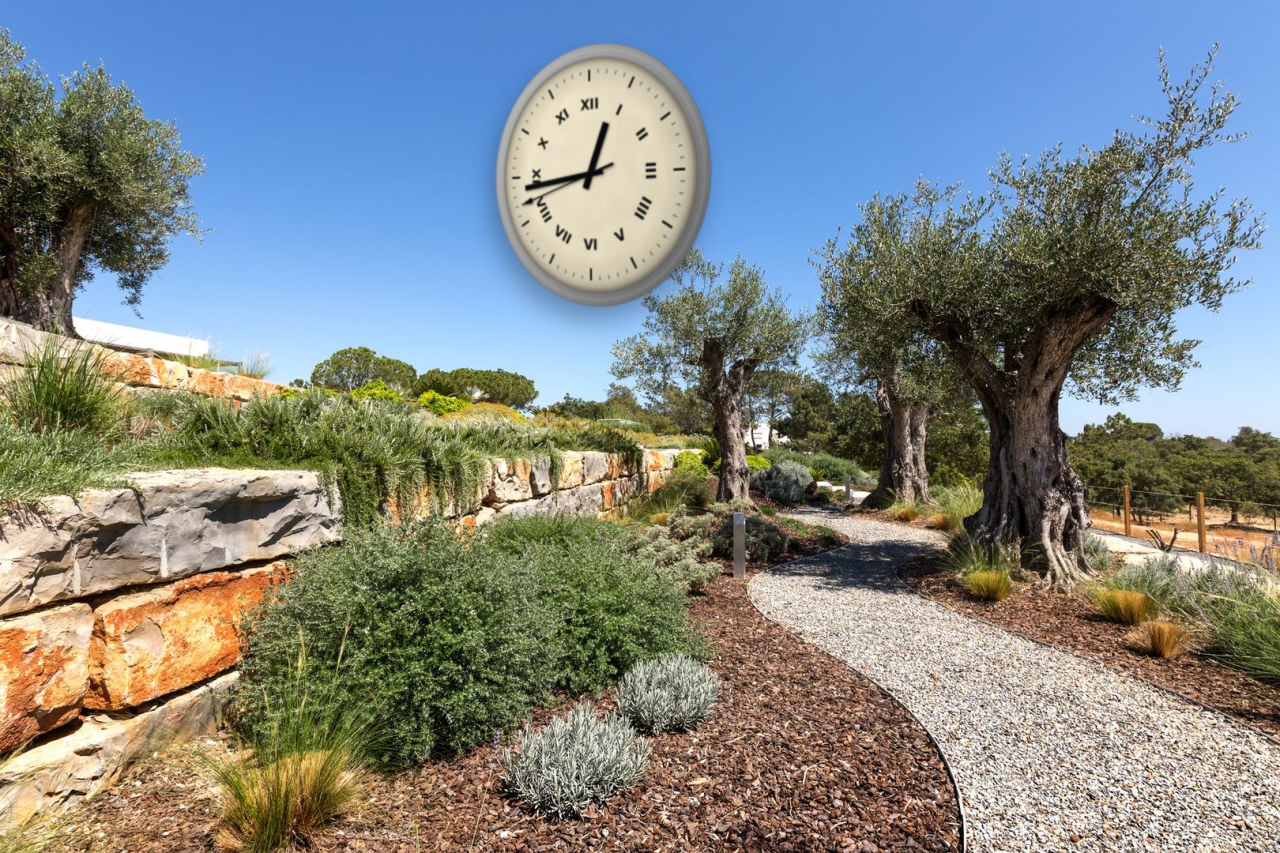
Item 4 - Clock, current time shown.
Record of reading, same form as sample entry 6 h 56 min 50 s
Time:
12 h 43 min 42 s
